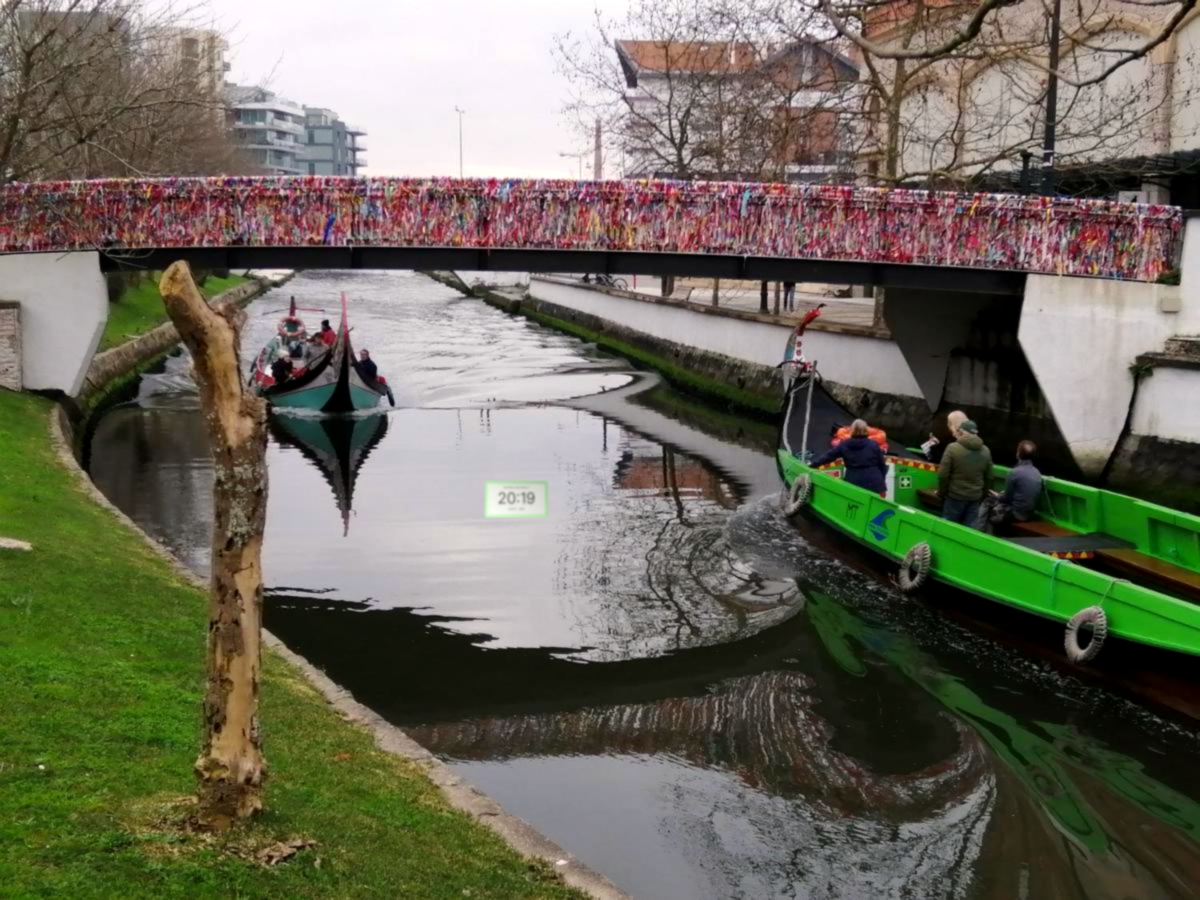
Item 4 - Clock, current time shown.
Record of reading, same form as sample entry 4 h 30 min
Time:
20 h 19 min
